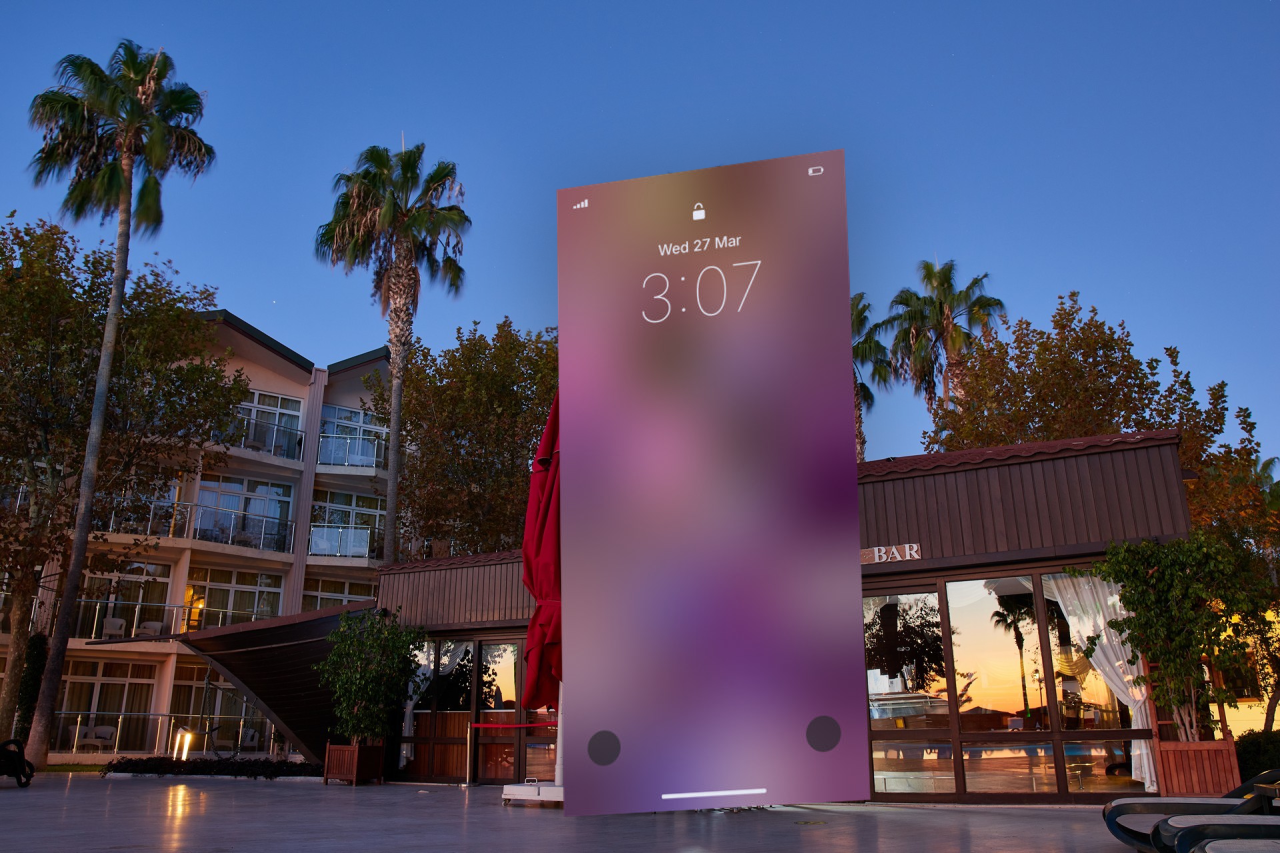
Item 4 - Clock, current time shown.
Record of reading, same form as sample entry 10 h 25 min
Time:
3 h 07 min
